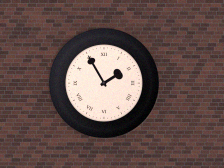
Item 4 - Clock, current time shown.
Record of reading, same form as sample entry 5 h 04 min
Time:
1 h 55 min
